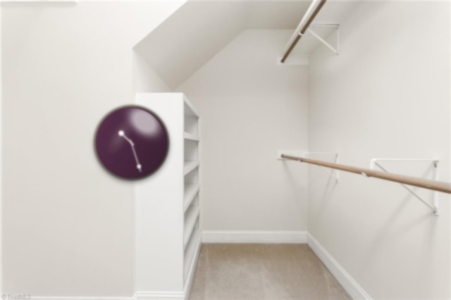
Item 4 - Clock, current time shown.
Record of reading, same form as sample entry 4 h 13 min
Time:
10 h 27 min
